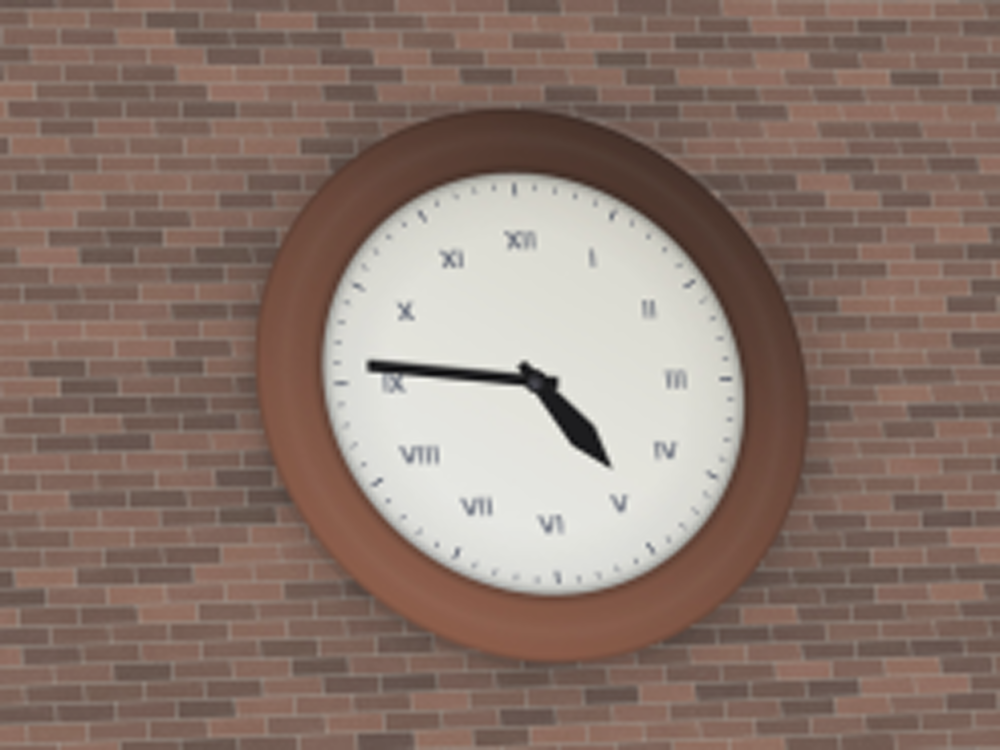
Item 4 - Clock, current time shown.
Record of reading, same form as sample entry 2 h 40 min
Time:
4 h 46 min
